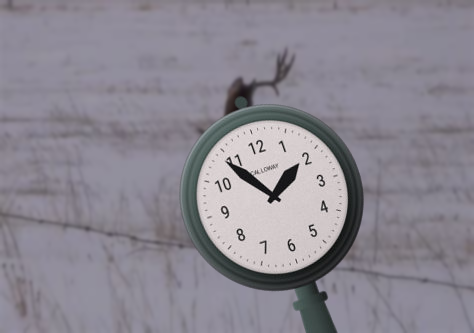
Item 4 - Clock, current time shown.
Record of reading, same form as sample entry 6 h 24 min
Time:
1 h 54 min
